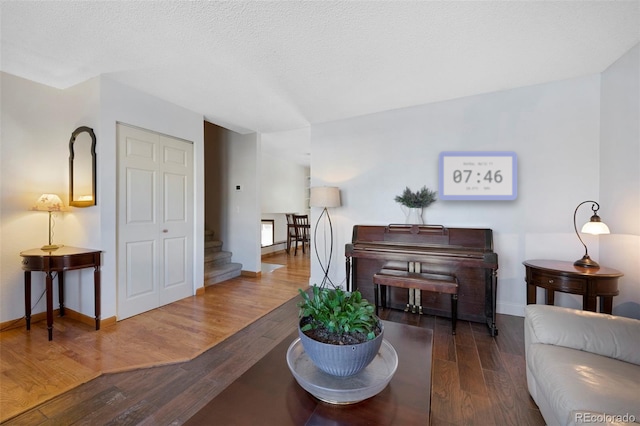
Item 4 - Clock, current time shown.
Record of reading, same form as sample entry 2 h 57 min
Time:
7 h 46 min
